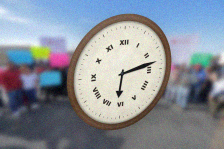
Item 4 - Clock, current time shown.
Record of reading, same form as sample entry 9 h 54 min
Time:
6 h 13 min
